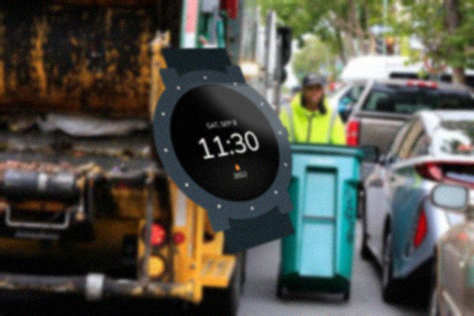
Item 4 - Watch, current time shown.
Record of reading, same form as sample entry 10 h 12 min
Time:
11 h 30 min
